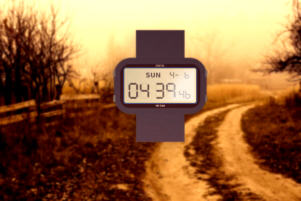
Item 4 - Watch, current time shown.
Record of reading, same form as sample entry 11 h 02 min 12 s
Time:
4 h 39 min 46 s
